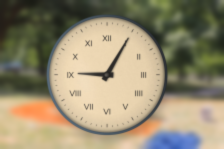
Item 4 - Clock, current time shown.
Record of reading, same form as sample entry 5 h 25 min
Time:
9 h 05 min
